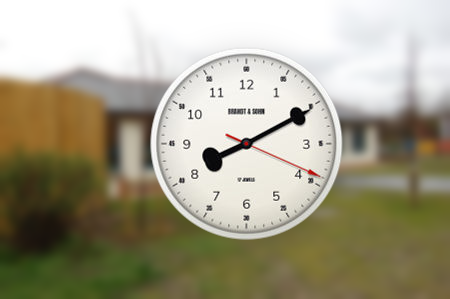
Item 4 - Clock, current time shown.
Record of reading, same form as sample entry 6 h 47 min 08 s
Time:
8 h 10 min 19 s
